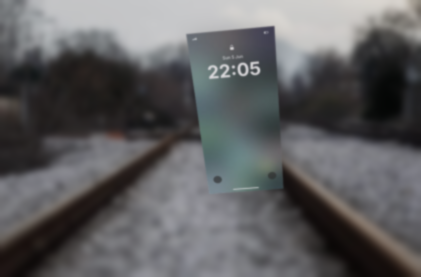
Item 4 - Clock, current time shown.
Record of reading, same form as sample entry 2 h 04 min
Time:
22 h 05 min
